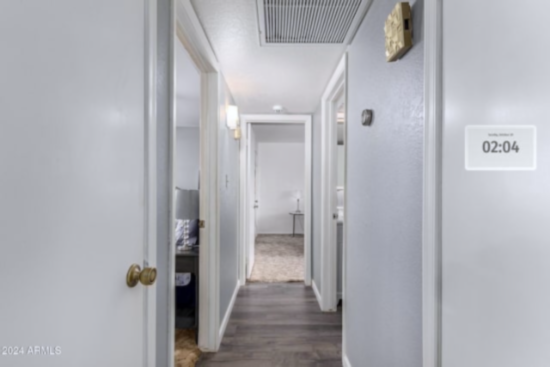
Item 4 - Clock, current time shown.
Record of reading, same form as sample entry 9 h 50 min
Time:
2 h 04 min
